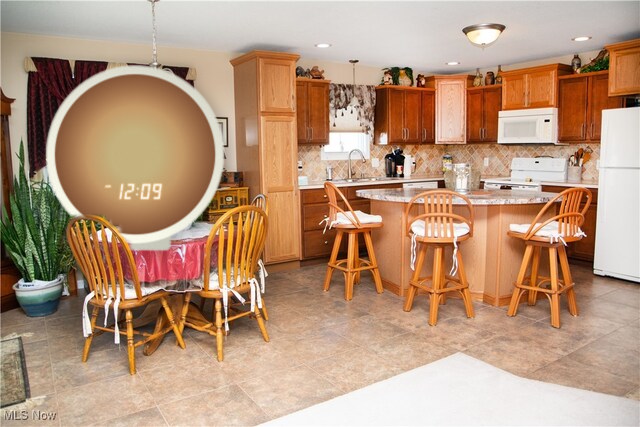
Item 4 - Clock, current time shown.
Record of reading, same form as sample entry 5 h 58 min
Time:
12 h 09 min
